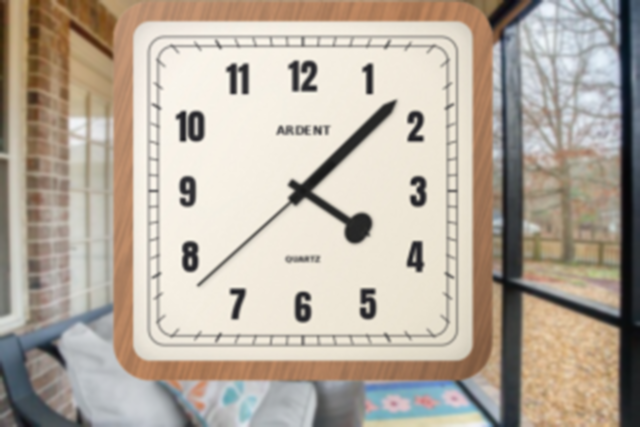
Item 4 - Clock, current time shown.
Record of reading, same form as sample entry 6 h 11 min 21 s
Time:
4 h 07 min 38 s
